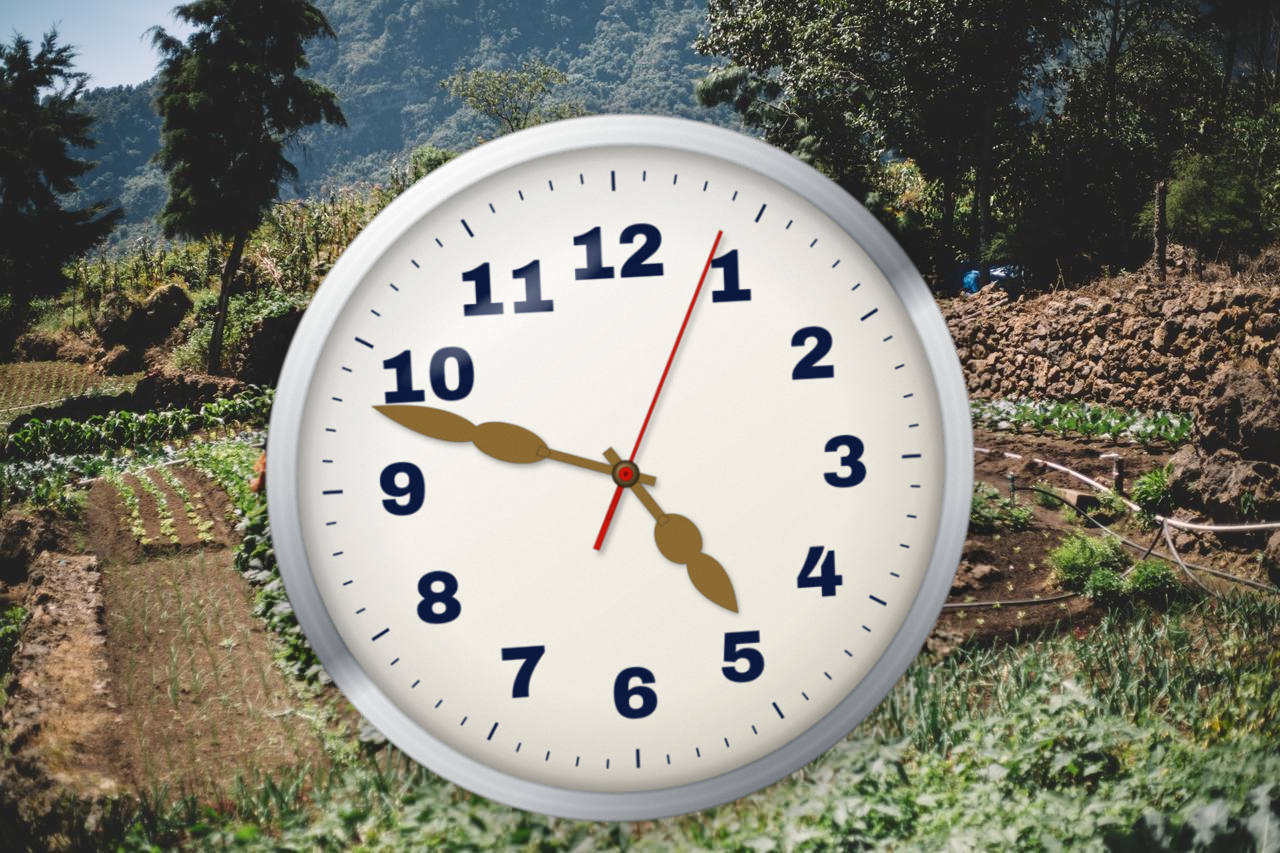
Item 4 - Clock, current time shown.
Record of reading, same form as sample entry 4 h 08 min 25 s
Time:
4 h 48 min 04 s
